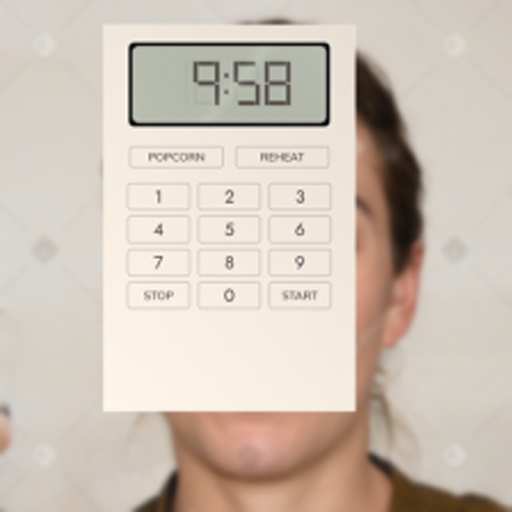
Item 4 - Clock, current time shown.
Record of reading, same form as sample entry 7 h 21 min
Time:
9 h 58 min
